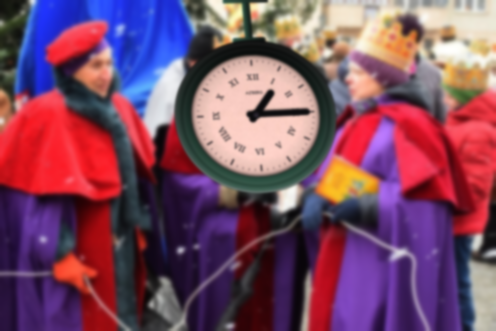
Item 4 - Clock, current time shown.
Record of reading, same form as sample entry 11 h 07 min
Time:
1 h 15 min
